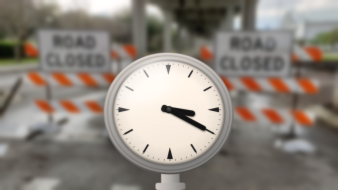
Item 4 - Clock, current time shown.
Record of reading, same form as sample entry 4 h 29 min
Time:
3 h 20 min
